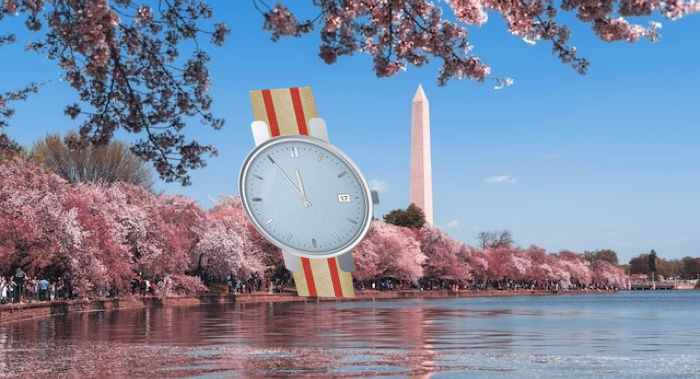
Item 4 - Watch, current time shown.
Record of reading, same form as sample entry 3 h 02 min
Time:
11 h 55 min
